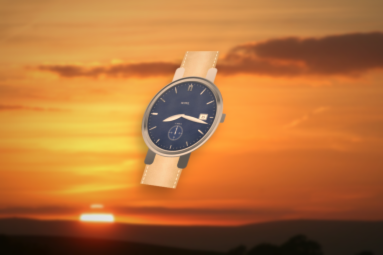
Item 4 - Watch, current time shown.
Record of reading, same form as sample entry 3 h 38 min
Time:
8 h 17 min
